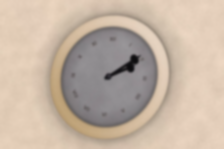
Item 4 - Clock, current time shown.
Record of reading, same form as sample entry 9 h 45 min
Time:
2 h 09 min
